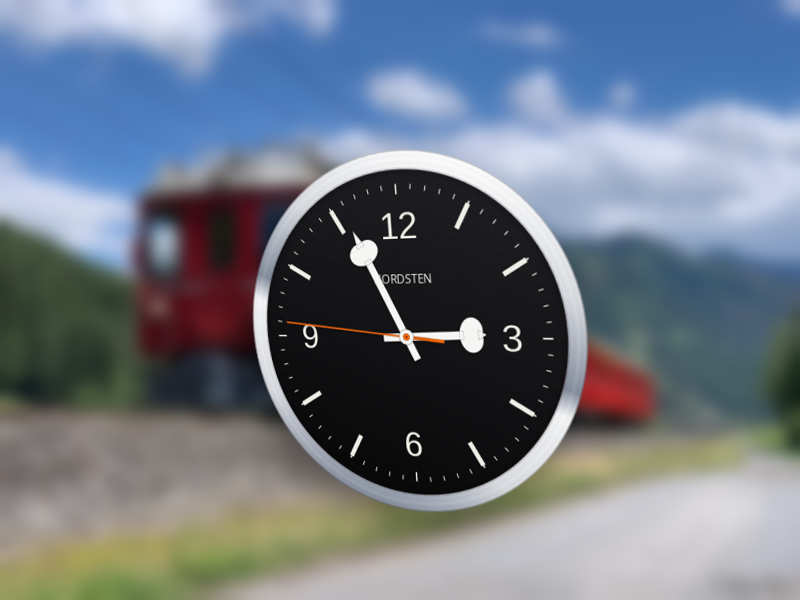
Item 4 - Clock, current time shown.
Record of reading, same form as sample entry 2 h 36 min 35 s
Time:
2 h 55 min 46 s
